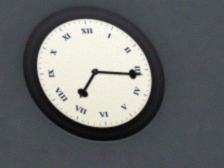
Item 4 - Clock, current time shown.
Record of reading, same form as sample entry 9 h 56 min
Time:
7 h 16 min
